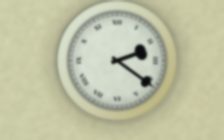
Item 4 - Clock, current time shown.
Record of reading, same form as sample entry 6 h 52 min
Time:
2 h 21 min
